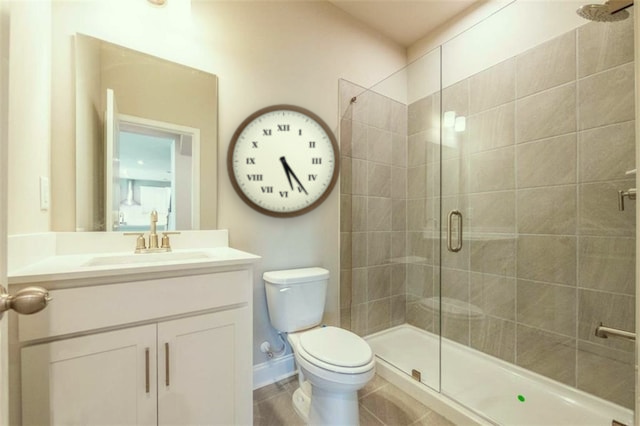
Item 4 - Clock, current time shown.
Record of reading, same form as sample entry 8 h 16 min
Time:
5 h 24 min
